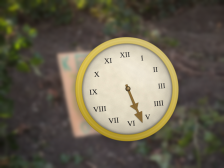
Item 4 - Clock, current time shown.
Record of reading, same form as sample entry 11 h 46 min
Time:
5 h 27 min
